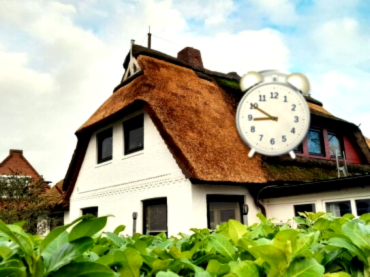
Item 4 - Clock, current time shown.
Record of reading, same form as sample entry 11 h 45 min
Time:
8 h 50 min
